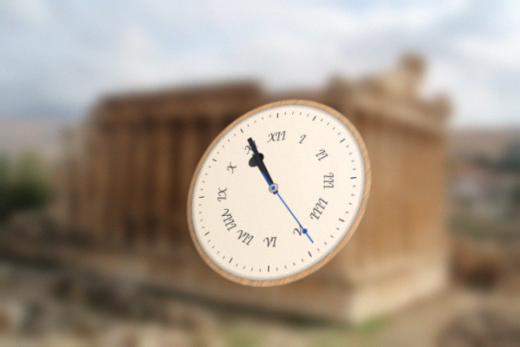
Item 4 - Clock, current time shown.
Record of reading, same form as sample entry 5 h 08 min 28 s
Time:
10 h 55 min 24 s
